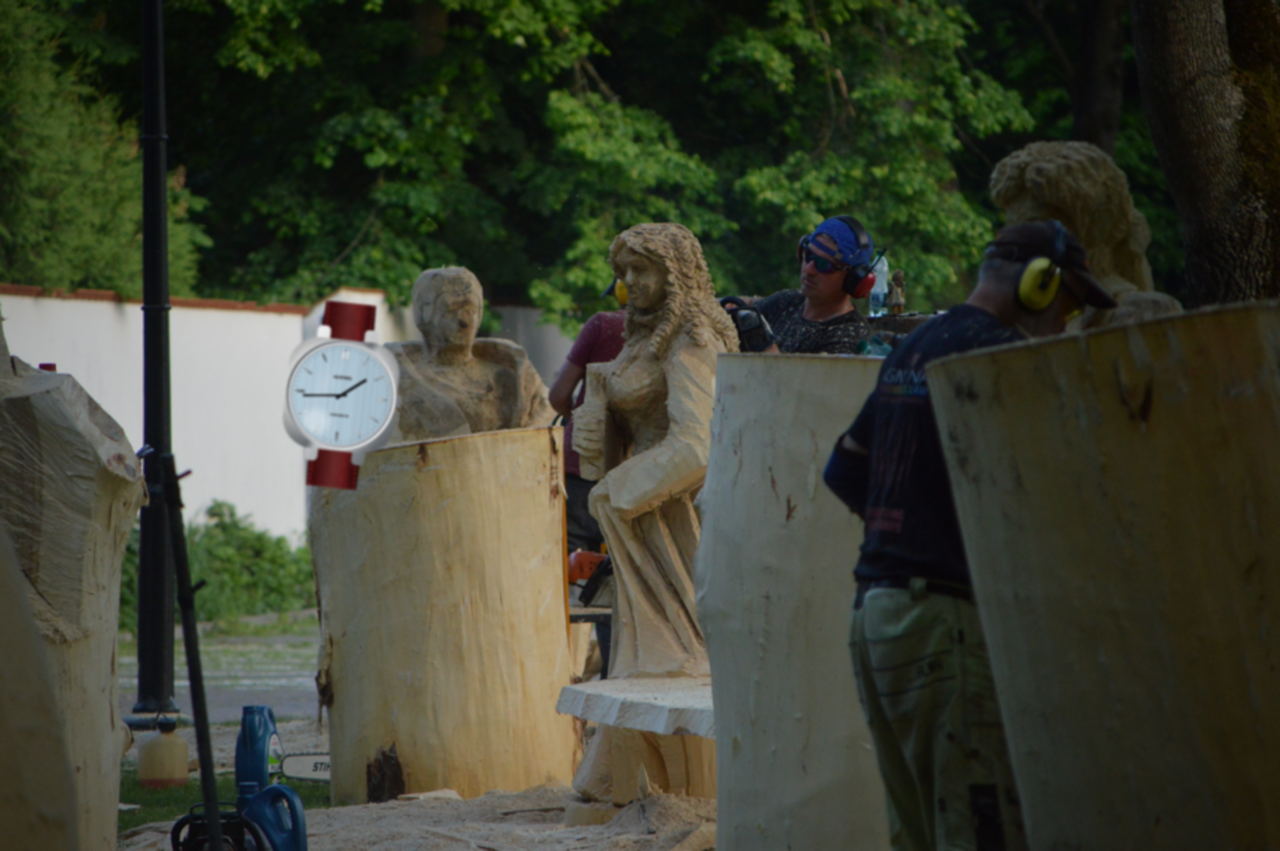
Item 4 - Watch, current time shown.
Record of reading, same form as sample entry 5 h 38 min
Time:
1 h 44 min
